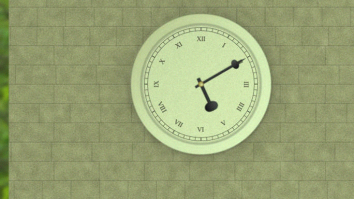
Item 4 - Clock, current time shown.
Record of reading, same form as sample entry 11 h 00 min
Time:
5 h 10 min
